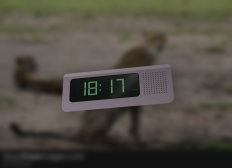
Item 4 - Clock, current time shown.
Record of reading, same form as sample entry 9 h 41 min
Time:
18 h 17 min
